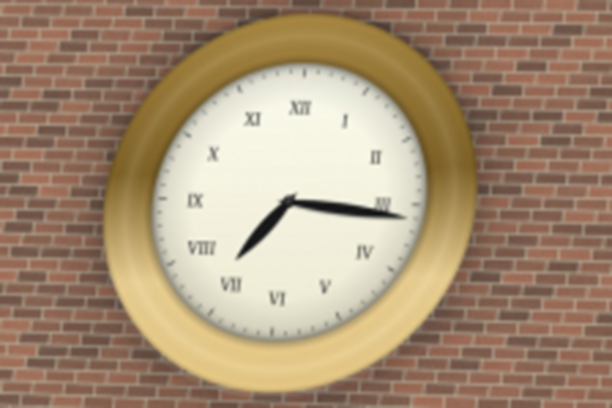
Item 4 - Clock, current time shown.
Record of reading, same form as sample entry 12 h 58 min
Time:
7 h 16 min
